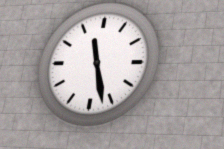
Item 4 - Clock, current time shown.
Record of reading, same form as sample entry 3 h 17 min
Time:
11 h 27 min
